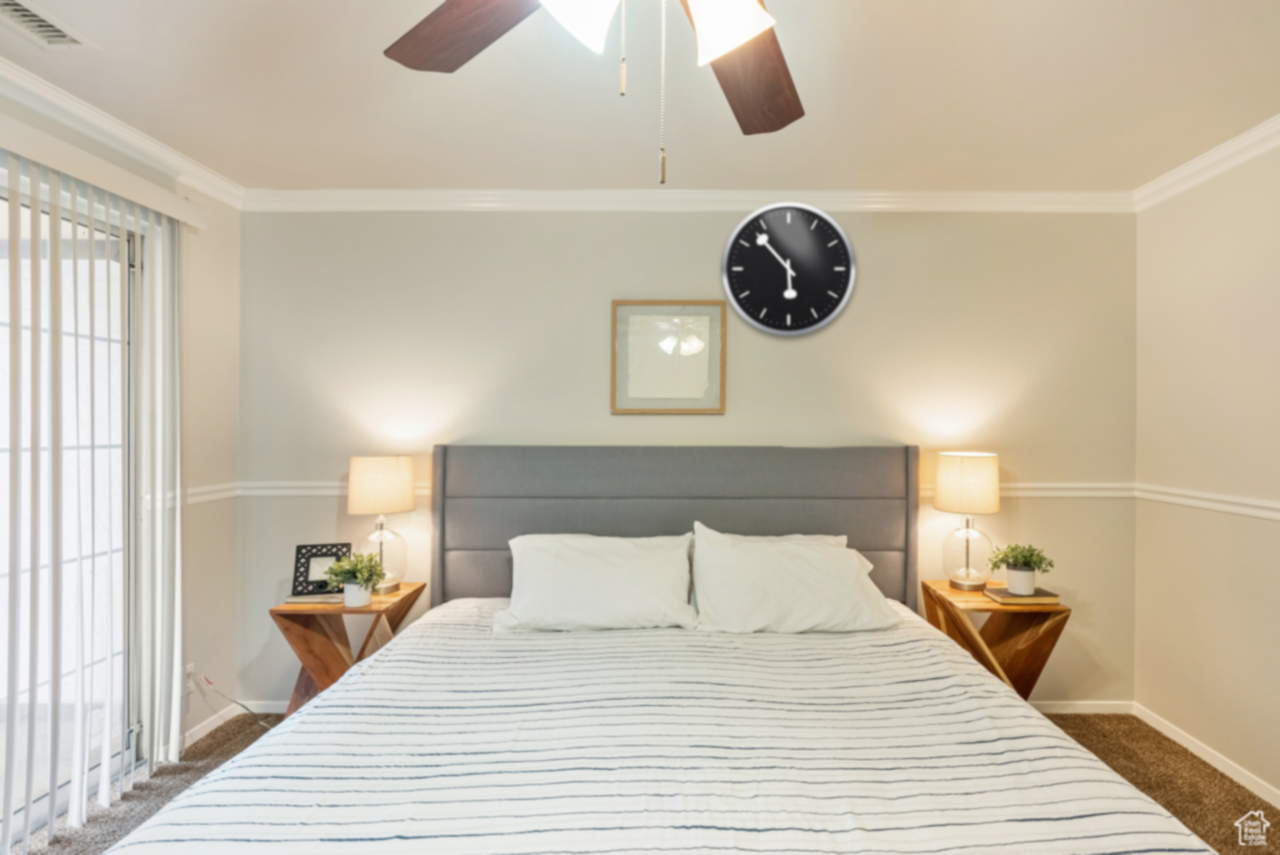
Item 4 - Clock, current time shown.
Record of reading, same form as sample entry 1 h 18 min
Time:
5 h 53 min
